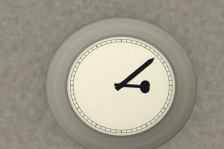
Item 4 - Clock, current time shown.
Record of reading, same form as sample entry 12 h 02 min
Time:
3 h 08 min
